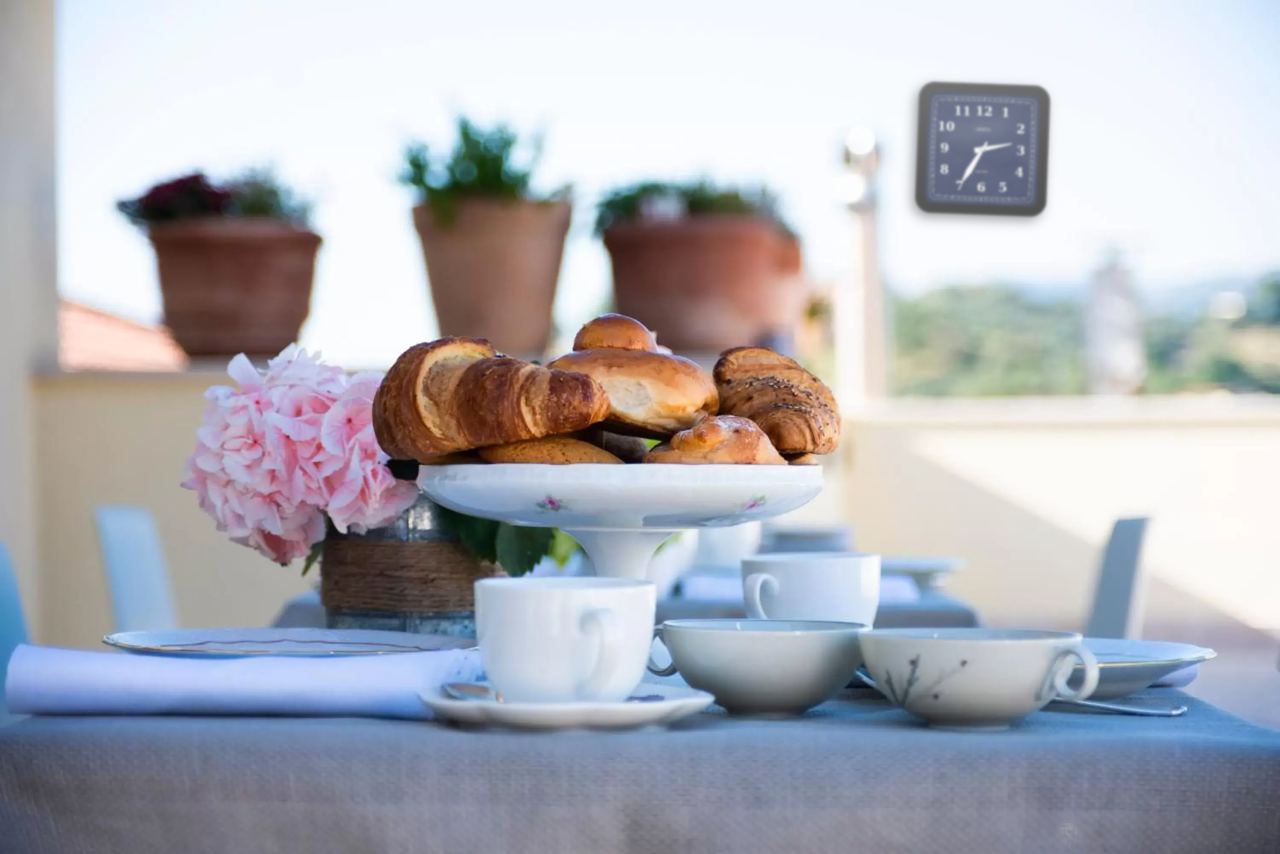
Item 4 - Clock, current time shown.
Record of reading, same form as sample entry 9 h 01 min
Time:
2 h 35 min
